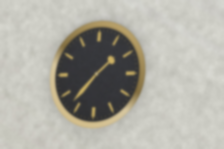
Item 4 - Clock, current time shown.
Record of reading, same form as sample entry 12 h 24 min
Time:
1 h 37 min
